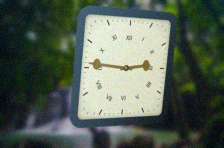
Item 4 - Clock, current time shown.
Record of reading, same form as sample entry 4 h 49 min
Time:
2 h 46 min
